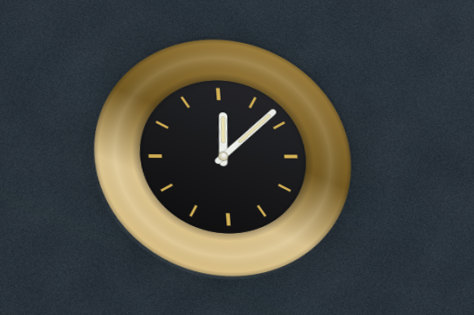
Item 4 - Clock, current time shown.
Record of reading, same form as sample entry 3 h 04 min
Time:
12 h 08 min
